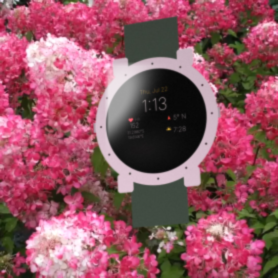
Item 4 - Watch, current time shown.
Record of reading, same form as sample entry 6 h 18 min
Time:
1 h 13 min
